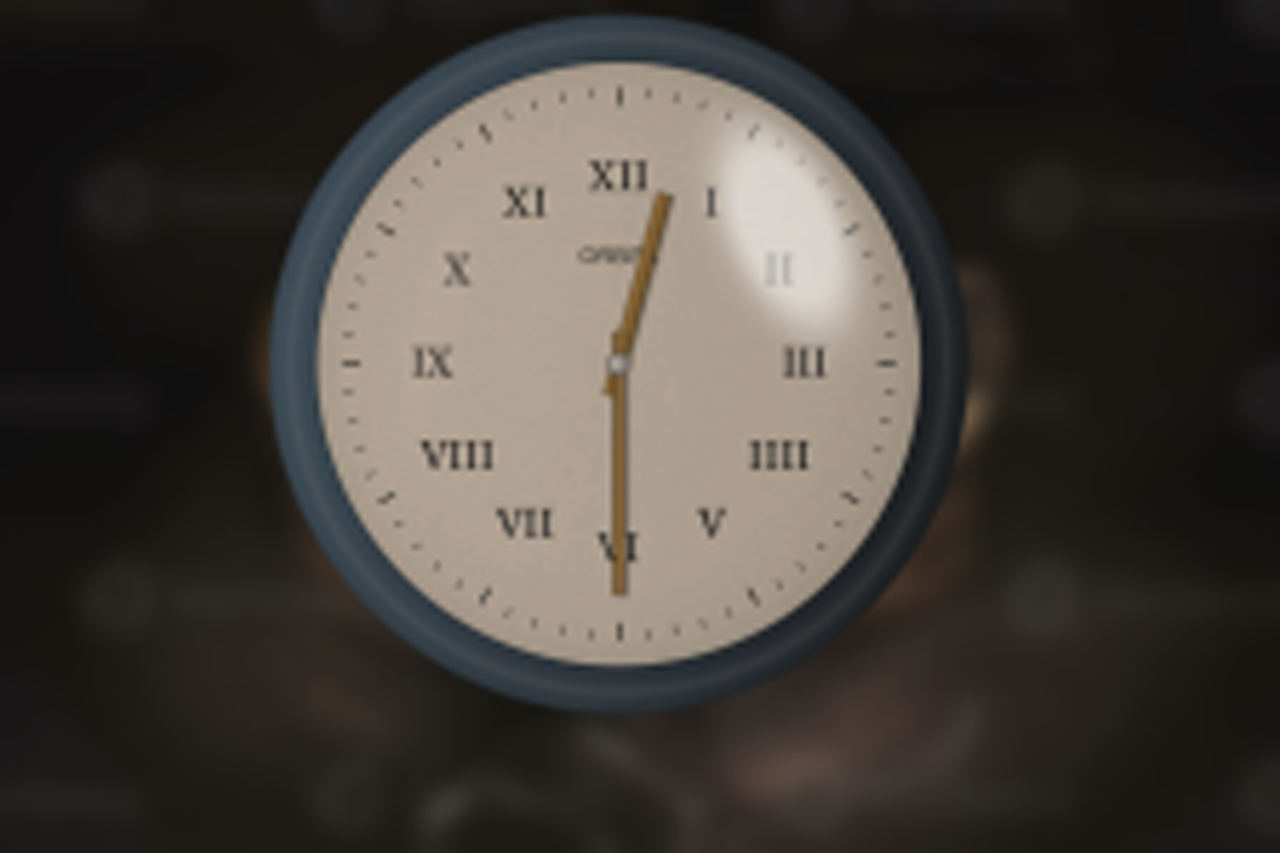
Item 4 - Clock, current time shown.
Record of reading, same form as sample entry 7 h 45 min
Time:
12 h 30 min
